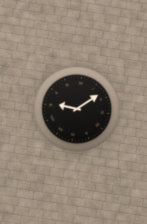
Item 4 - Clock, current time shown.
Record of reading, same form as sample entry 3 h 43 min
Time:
9 h 08 min
